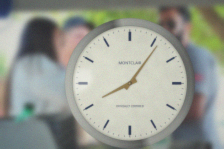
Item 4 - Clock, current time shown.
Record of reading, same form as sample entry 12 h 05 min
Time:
8 h 06 min
